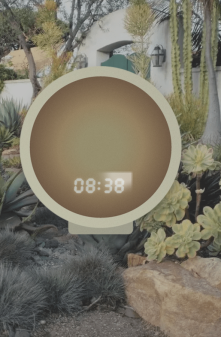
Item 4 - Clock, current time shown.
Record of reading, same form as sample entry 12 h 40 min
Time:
8 h 38 min
